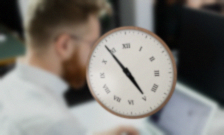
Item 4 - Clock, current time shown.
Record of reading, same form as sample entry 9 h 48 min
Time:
4 h 54 min
